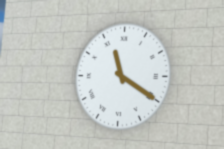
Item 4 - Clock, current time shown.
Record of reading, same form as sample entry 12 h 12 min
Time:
11 h 20 min
